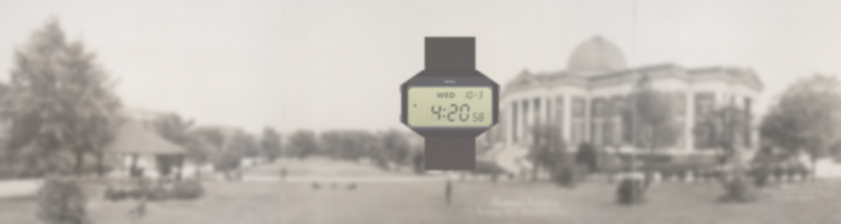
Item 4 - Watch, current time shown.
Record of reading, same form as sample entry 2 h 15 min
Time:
4 h 20 min
